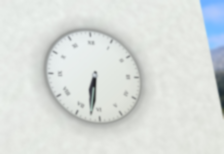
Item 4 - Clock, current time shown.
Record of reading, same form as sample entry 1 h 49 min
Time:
6 h 32 min
